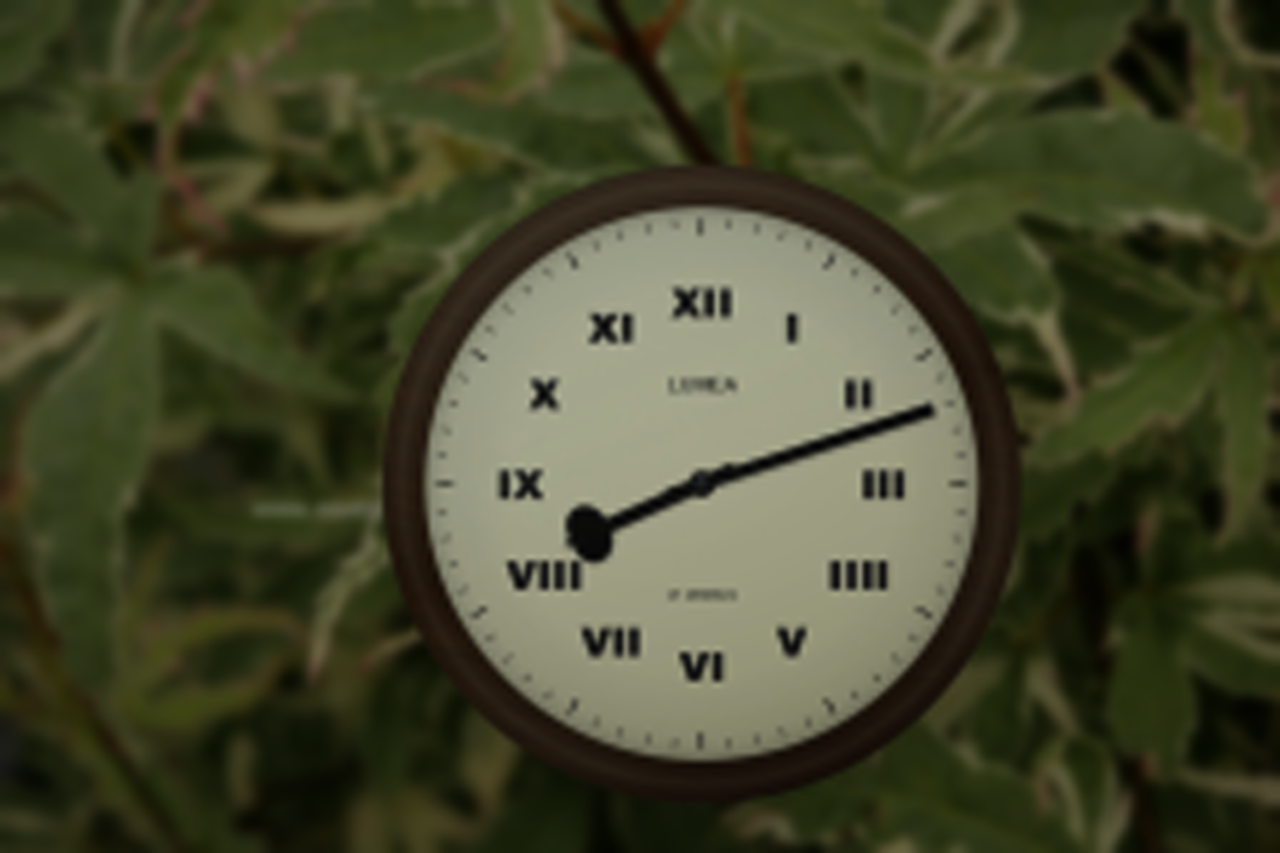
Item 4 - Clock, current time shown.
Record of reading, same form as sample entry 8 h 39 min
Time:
8 h 12 min
